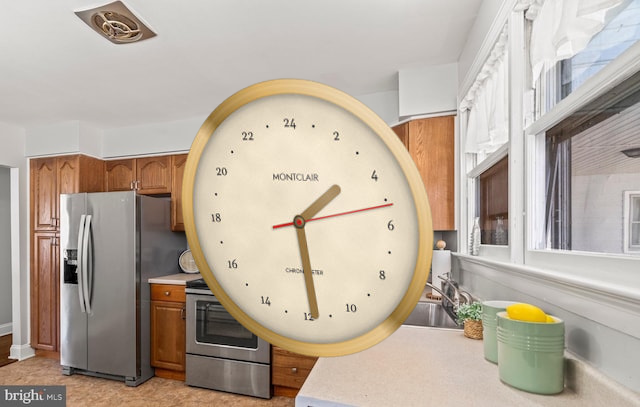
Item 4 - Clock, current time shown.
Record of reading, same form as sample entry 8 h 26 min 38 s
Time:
3 h 29 min 13 s
